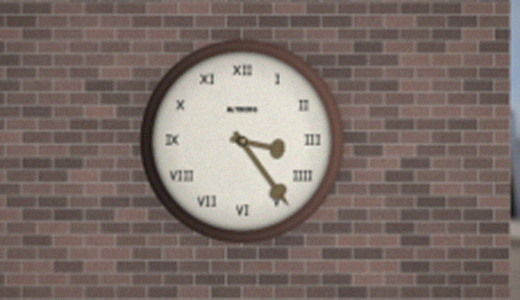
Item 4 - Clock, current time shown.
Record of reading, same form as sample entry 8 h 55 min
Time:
3 h 24 min
